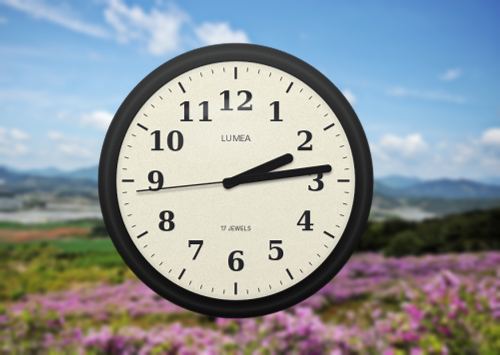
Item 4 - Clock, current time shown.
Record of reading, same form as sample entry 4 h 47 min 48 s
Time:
2 h 13 min 44 s
